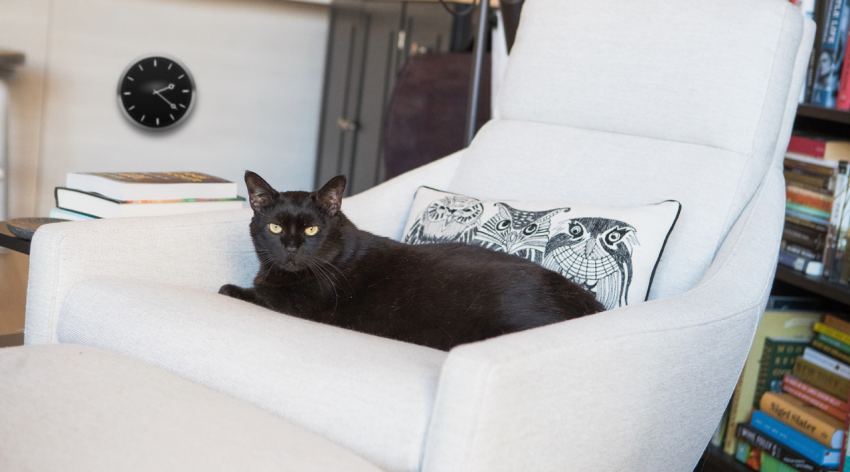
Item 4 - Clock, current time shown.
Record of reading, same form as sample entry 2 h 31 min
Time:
2 h 22 min
